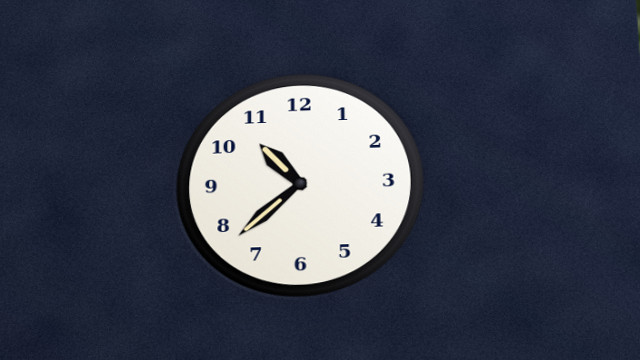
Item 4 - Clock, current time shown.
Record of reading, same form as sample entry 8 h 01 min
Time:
10 h 38 min
